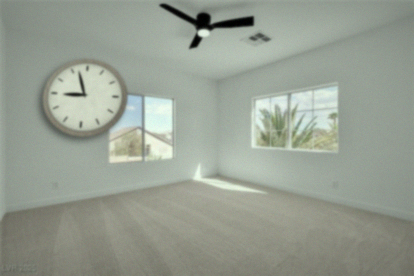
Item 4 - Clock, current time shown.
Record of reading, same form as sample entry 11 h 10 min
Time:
8 h 57 min
